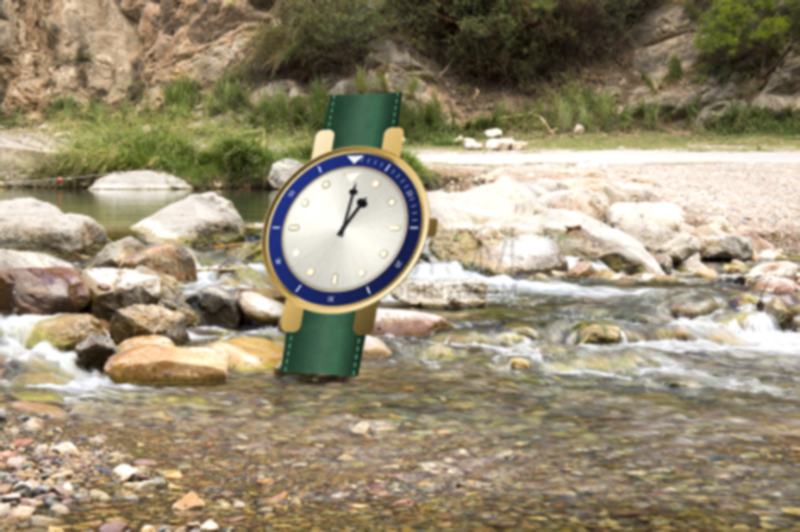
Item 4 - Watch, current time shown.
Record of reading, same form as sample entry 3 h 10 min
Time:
1 h 01 min
